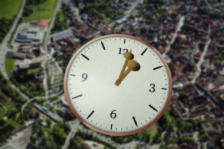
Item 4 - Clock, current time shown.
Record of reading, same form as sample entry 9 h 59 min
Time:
1 h 02 min
